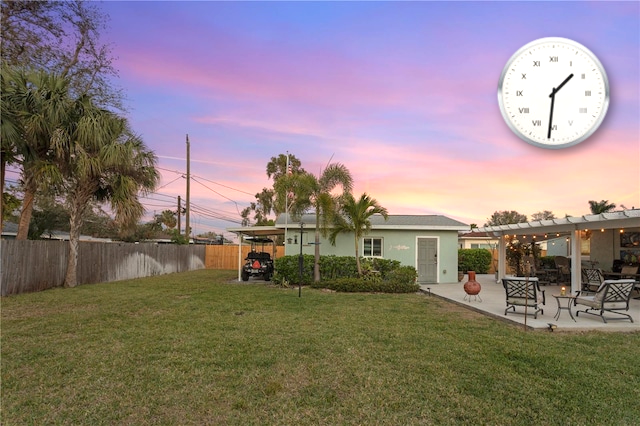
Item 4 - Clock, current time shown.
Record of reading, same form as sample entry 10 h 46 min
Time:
1 h 31 min
